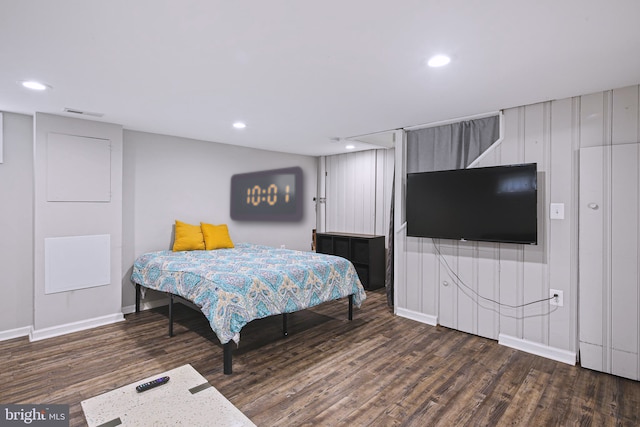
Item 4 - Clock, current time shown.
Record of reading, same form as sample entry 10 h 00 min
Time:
10 h 01 min
